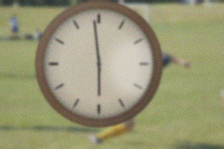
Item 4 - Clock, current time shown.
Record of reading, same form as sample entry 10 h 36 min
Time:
5 h 59 min
